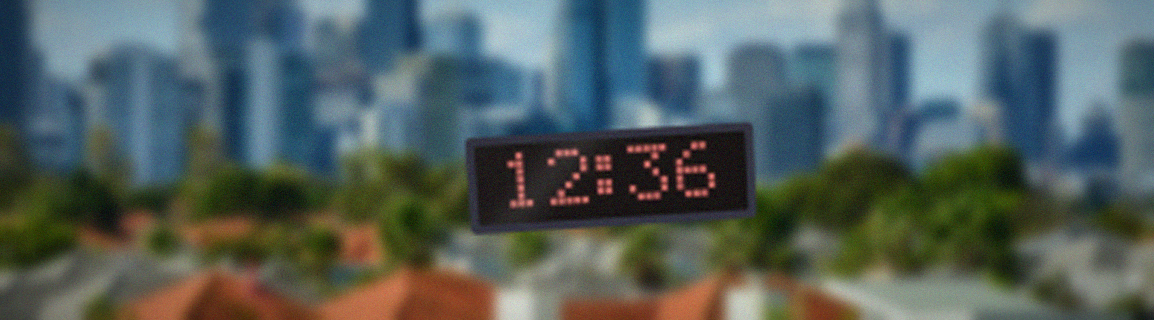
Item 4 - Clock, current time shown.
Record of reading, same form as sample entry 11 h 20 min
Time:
12 h 36 min
